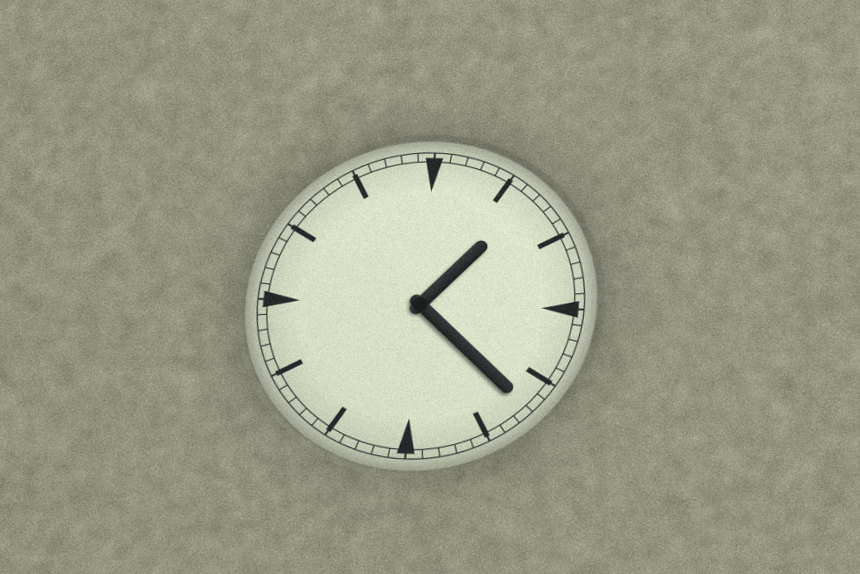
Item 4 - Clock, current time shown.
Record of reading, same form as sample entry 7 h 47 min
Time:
1 h 22 min
